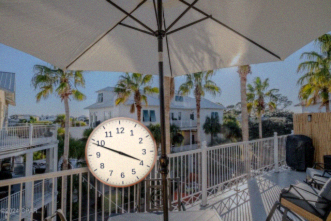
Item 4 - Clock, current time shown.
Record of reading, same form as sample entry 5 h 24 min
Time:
3 h 49 min
